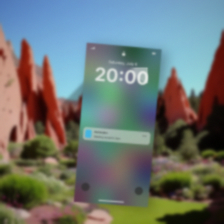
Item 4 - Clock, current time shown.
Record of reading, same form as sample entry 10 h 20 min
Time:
20 h 00 min
